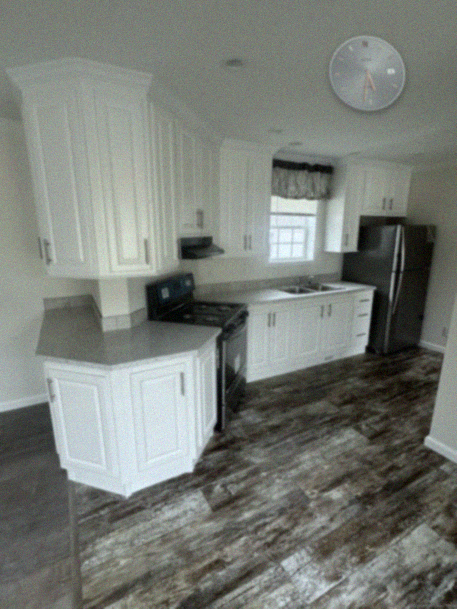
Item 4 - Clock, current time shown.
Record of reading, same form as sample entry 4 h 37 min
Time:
5 h 32 min
